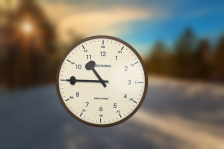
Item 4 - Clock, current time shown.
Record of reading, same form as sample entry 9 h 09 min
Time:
10 h 45 min
